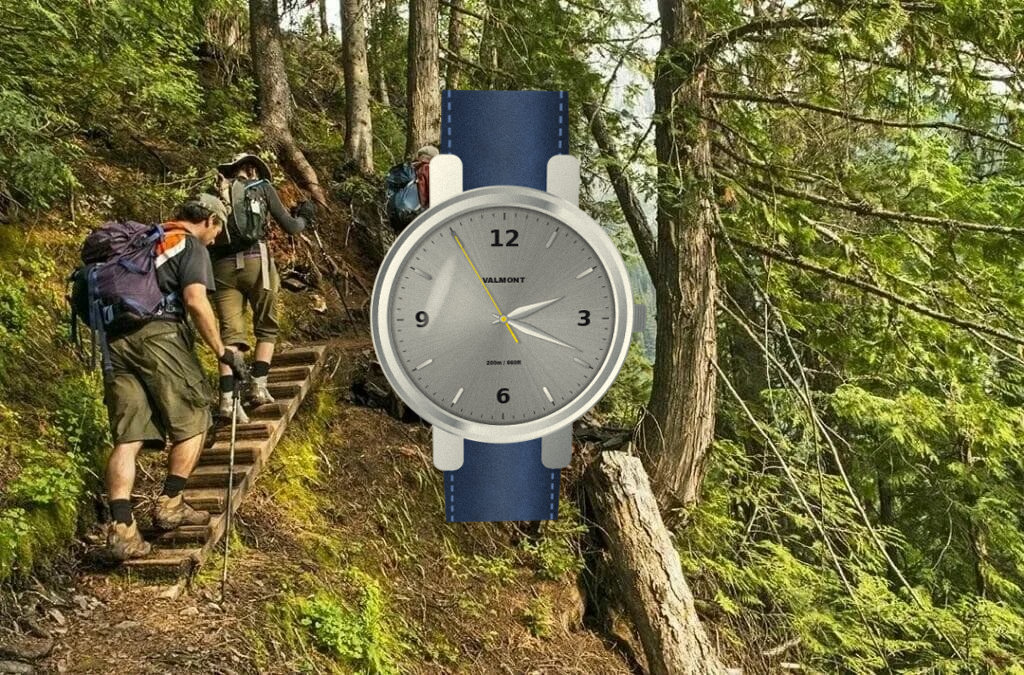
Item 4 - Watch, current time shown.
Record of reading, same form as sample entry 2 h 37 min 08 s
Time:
2 h 18 min 55 s
